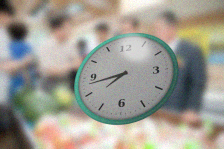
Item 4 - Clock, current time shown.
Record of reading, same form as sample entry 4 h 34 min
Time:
7 h 43 min
